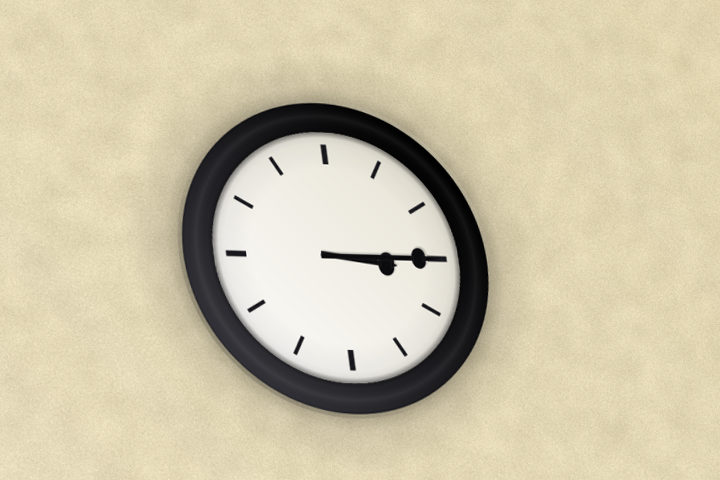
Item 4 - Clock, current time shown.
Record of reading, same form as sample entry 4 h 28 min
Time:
3 h 15 min
